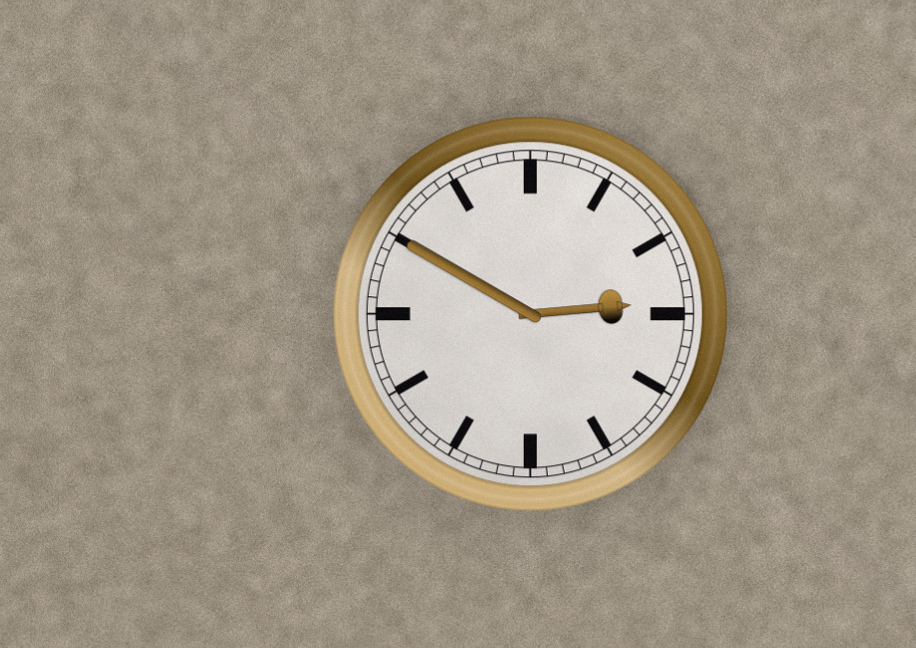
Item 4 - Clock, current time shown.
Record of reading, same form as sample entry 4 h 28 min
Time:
2 h 50 min
